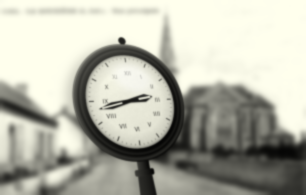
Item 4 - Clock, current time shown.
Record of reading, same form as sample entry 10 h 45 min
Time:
2 h 43 min
